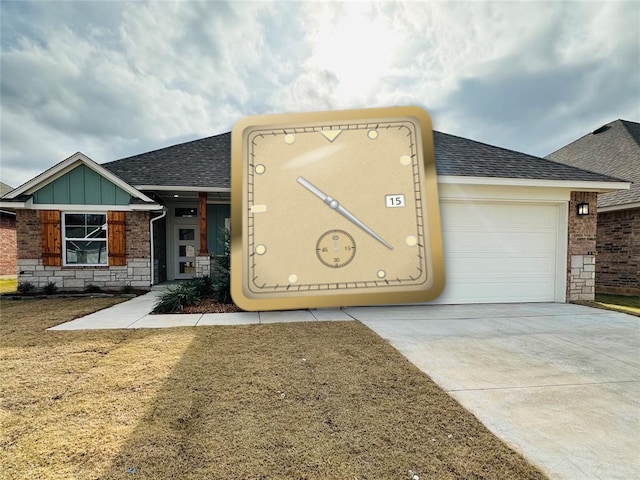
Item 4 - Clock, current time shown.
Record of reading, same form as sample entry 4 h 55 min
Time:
10 h 22 min
